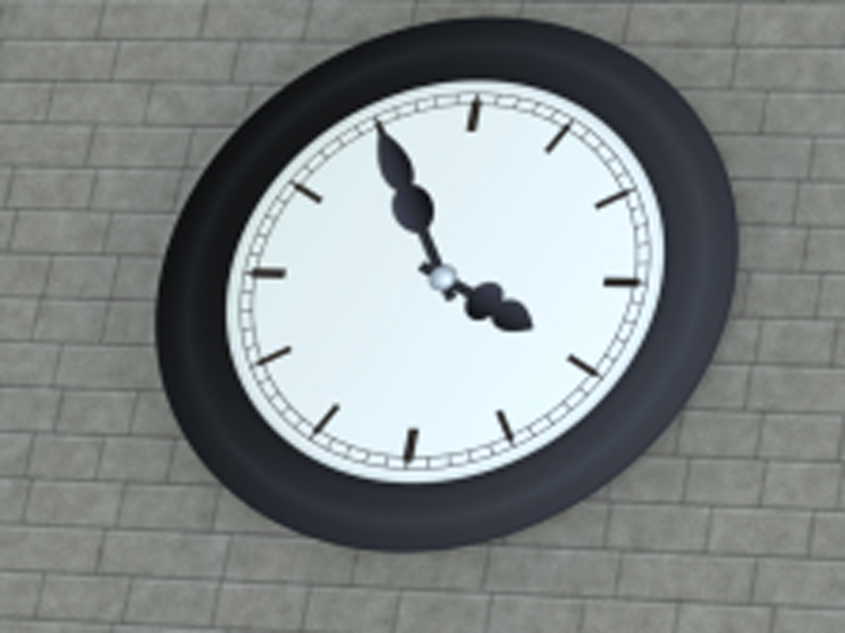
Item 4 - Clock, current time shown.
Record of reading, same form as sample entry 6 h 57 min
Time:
3 h 55 min
